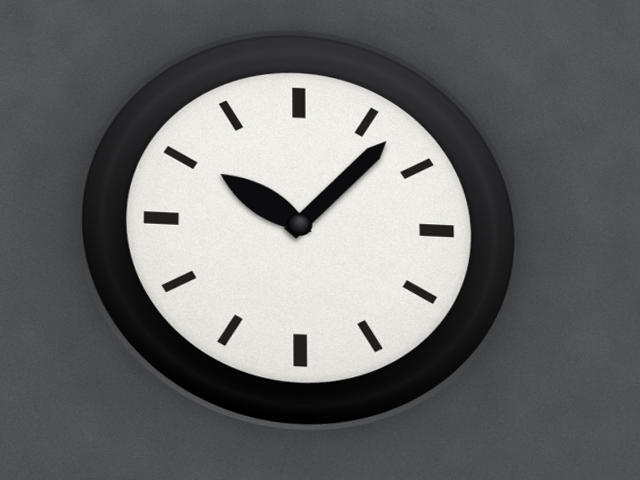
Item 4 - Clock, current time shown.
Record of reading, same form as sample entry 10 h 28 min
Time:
10 h 07 min
